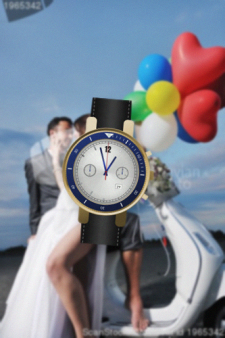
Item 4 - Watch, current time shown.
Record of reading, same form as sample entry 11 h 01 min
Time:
12 h 57 min
